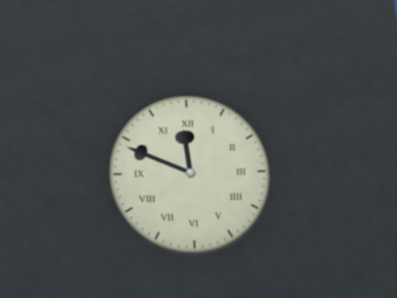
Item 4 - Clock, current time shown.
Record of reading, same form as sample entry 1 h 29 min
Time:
11 h 49 min
